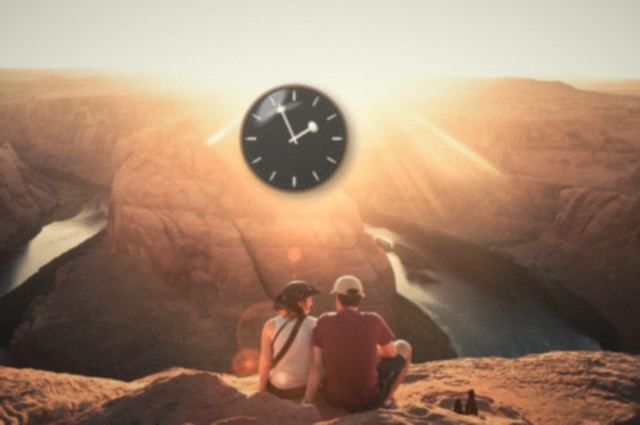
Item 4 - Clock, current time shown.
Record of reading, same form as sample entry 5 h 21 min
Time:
1 h 56 min
